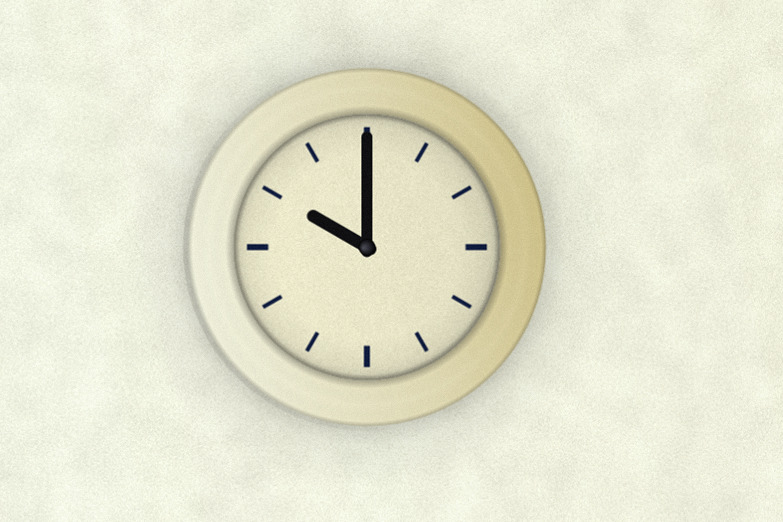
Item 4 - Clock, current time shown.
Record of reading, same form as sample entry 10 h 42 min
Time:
10 h 00 min
